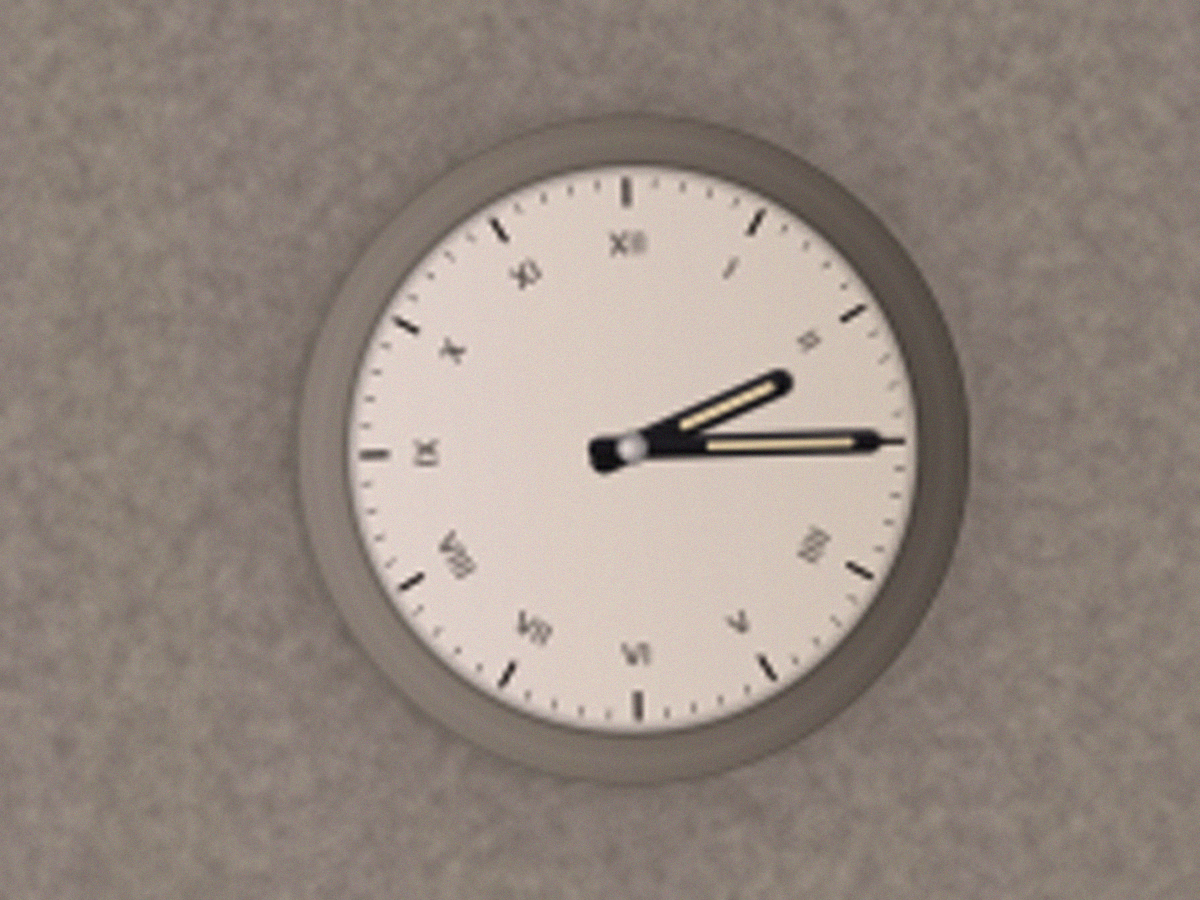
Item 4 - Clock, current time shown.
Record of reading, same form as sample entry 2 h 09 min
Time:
2 h 15 min
